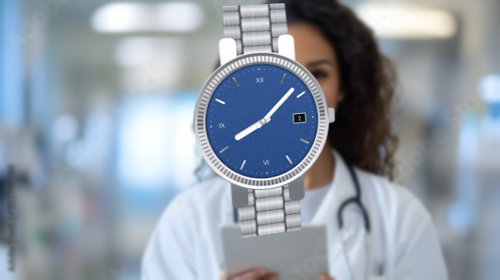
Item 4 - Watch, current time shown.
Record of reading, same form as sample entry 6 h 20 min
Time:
8 h 08 min
